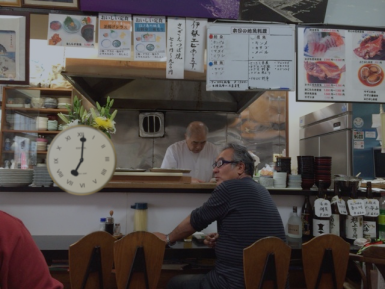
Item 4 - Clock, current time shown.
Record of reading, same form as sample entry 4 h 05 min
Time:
7 h 01 min
